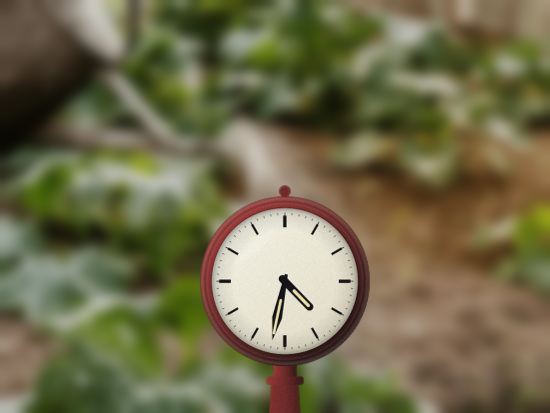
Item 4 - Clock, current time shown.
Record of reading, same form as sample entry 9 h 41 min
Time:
4 h 32 min
